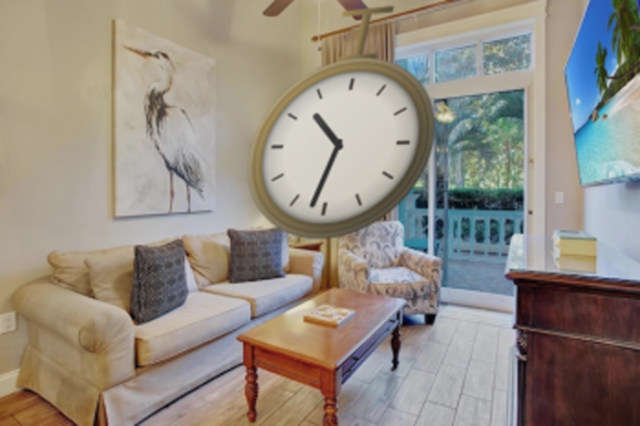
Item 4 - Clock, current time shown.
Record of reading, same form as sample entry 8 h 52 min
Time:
10 h 32 min
